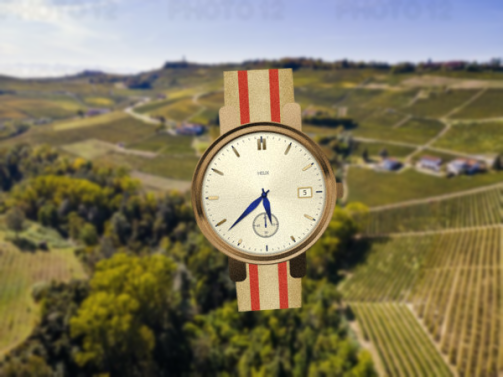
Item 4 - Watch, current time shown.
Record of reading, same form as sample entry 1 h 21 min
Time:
5 h 38 min
